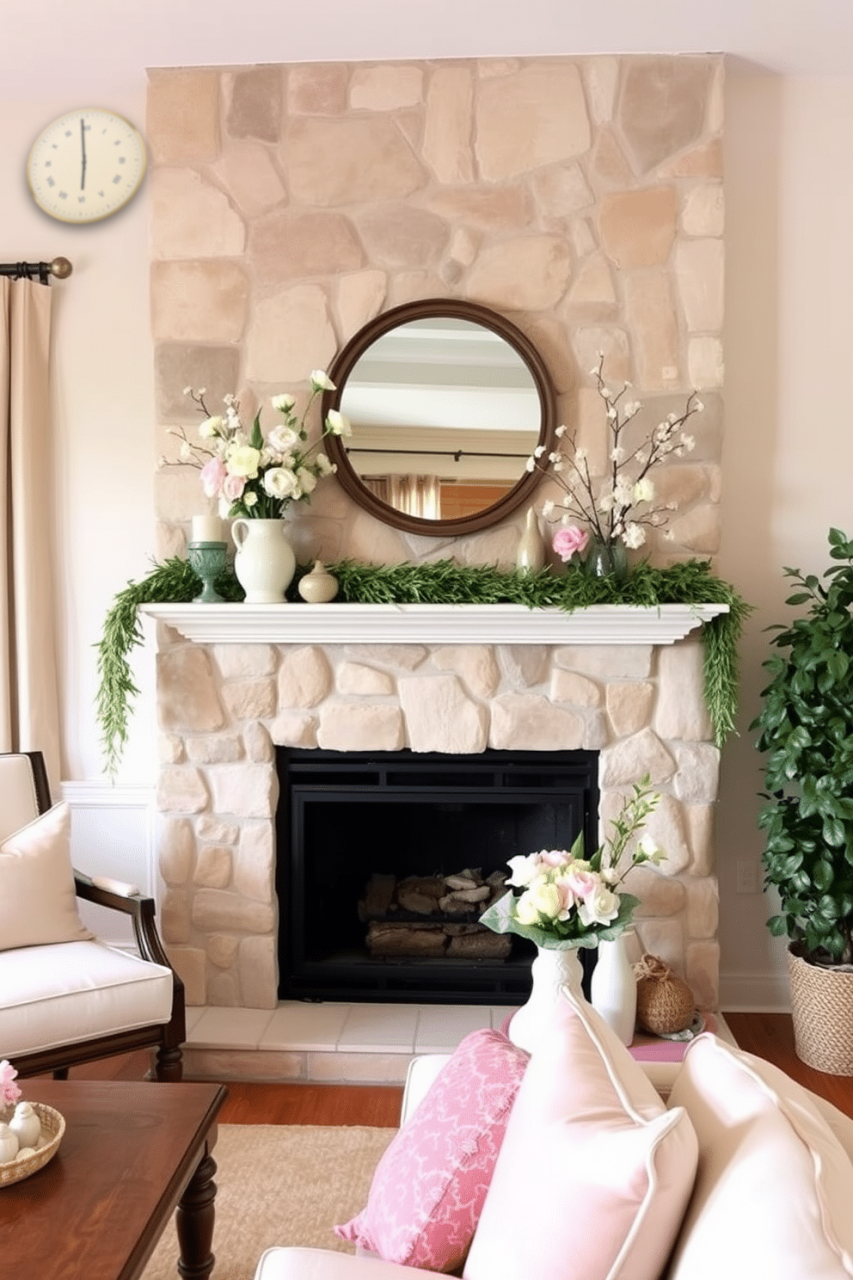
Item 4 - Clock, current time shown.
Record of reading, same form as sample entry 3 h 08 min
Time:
5 h 59 min
